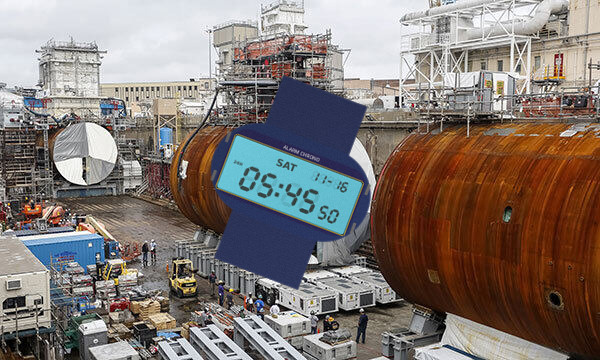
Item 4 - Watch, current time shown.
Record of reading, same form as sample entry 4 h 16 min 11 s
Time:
5 h 45 min 50 s
